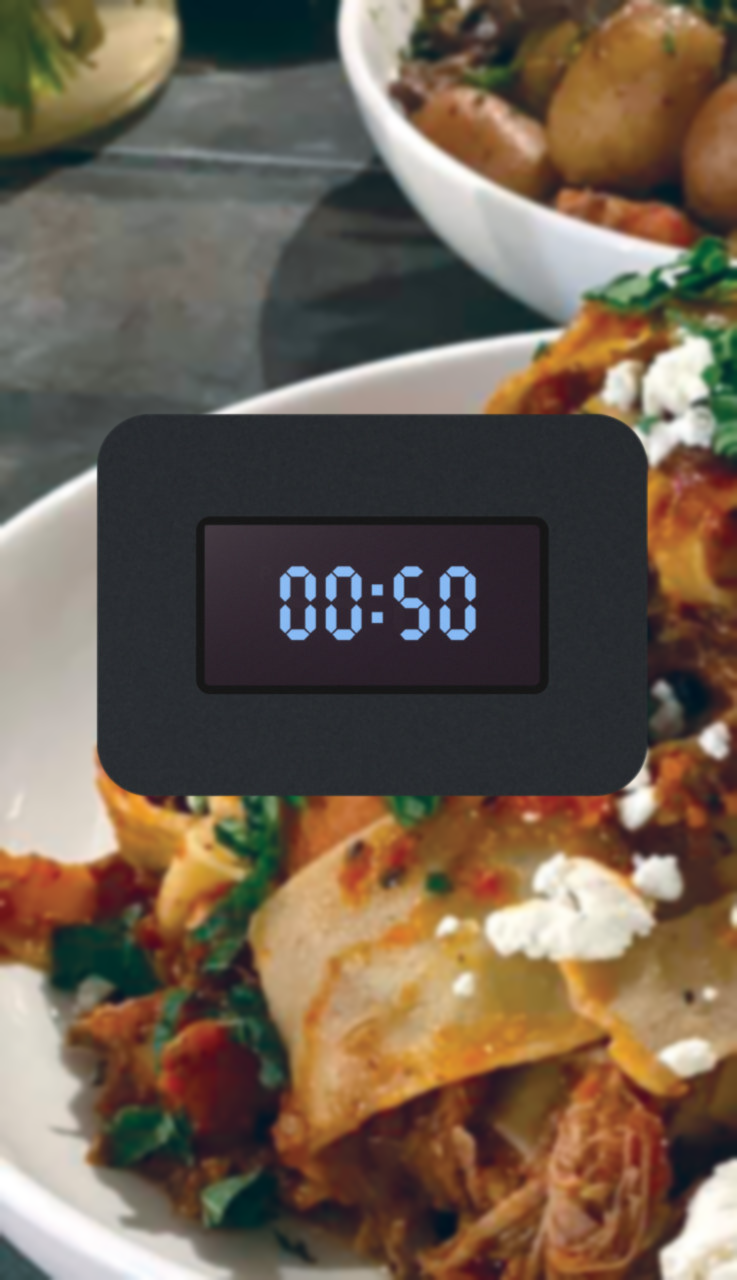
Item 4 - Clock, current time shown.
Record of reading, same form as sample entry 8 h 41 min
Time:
0 h 50 min
